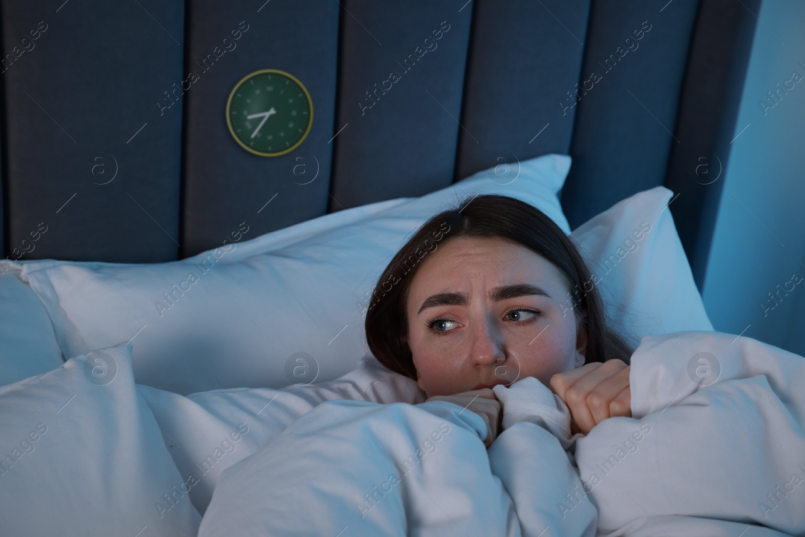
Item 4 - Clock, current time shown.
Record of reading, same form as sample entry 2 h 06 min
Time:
8 h 36 min
